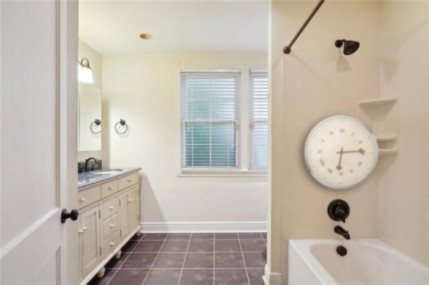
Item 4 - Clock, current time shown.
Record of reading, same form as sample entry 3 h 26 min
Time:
6 h 14 min
